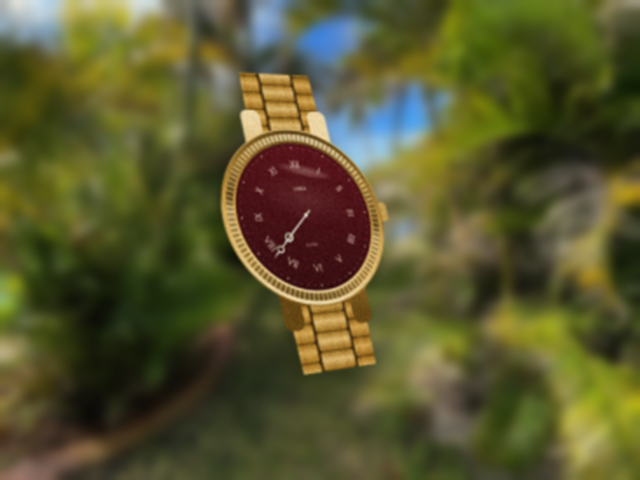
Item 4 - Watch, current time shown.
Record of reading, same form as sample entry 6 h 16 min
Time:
7 h 38 min
